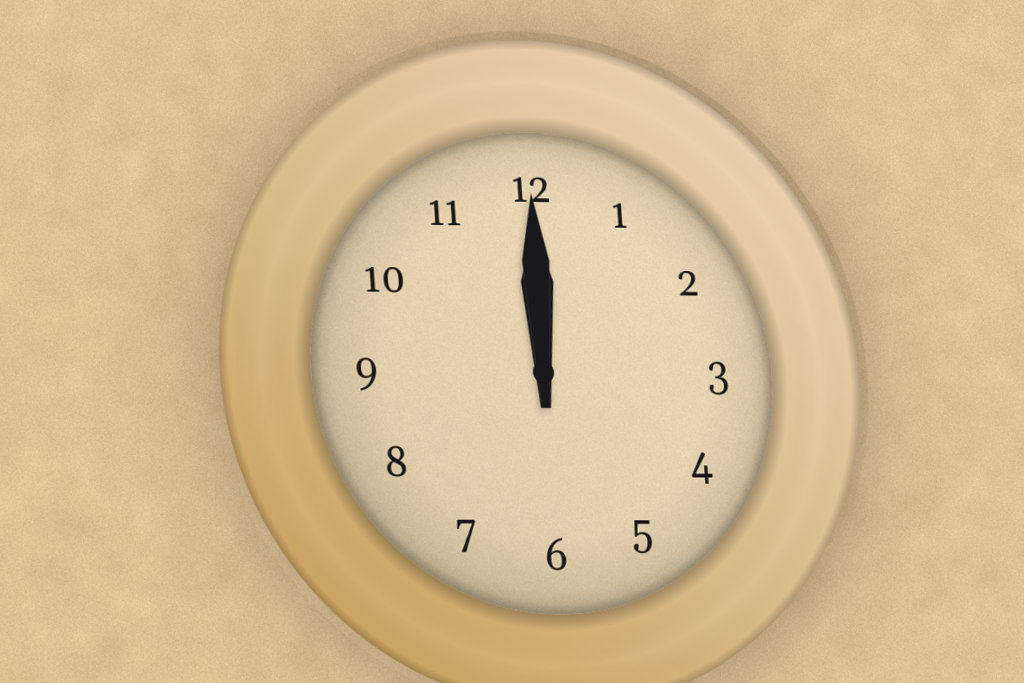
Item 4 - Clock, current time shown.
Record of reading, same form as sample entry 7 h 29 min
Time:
12 h 00 min
